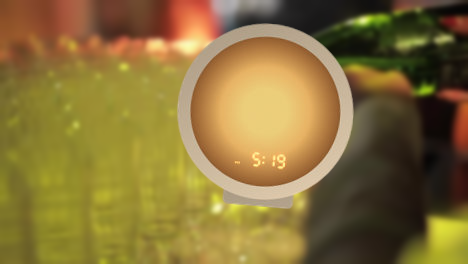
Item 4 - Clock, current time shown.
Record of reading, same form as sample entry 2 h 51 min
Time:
5 h 19 min
